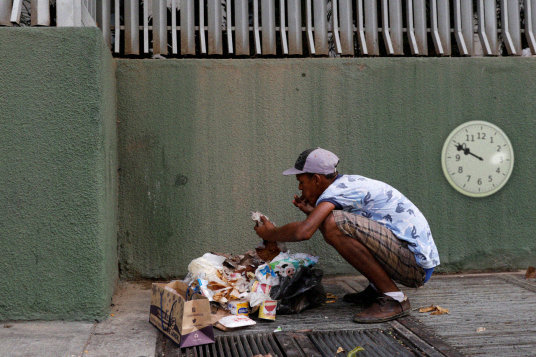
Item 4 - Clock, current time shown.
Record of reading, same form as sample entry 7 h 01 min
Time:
9 h 49 min
